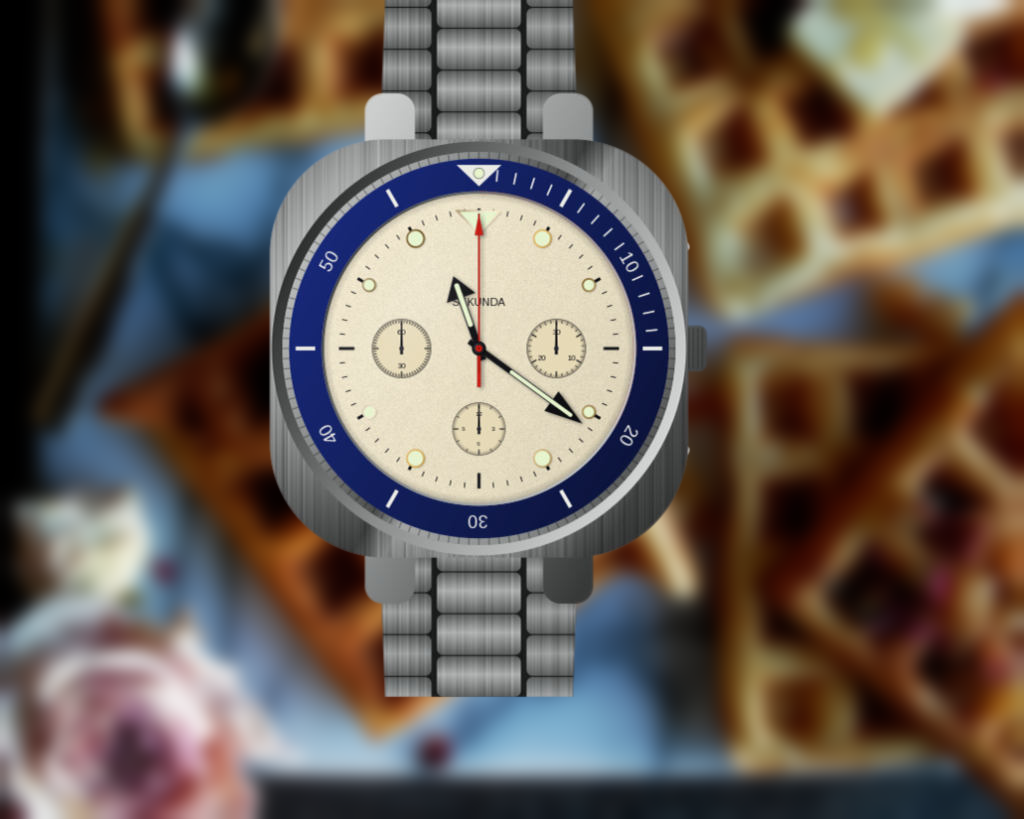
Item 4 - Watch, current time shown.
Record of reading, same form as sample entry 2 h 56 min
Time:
11 h 21 min
